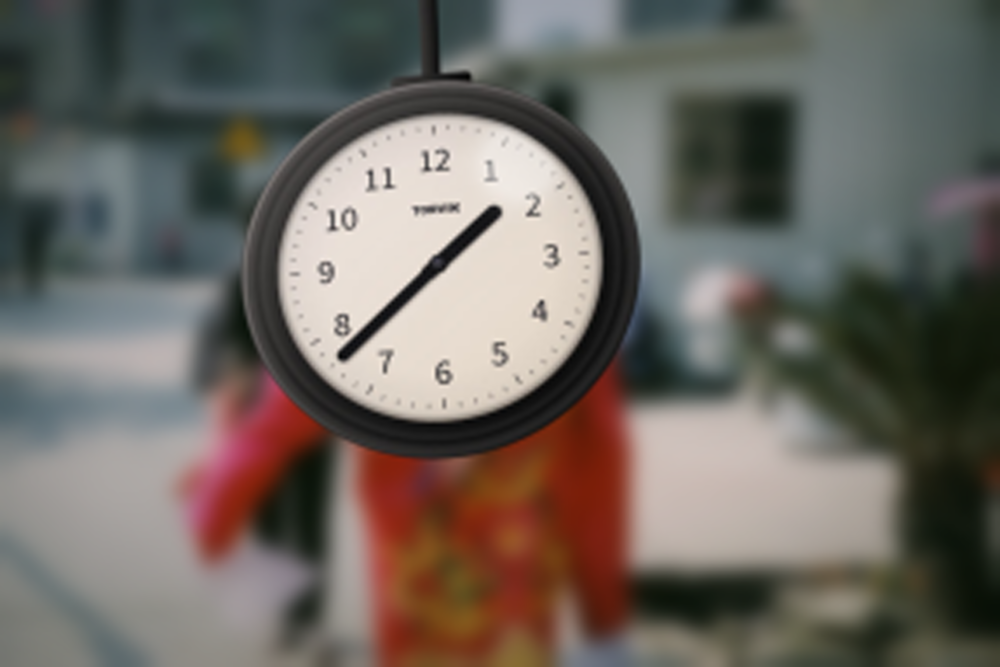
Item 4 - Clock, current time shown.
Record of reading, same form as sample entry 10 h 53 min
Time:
1 h 38 min
